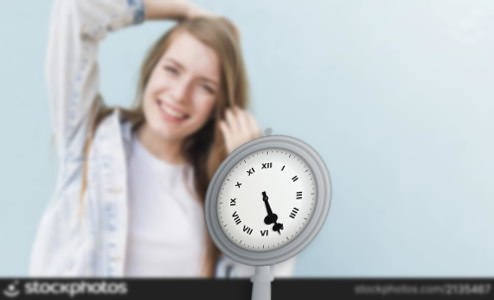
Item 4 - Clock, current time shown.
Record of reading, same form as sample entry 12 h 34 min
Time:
5 h 26 min
